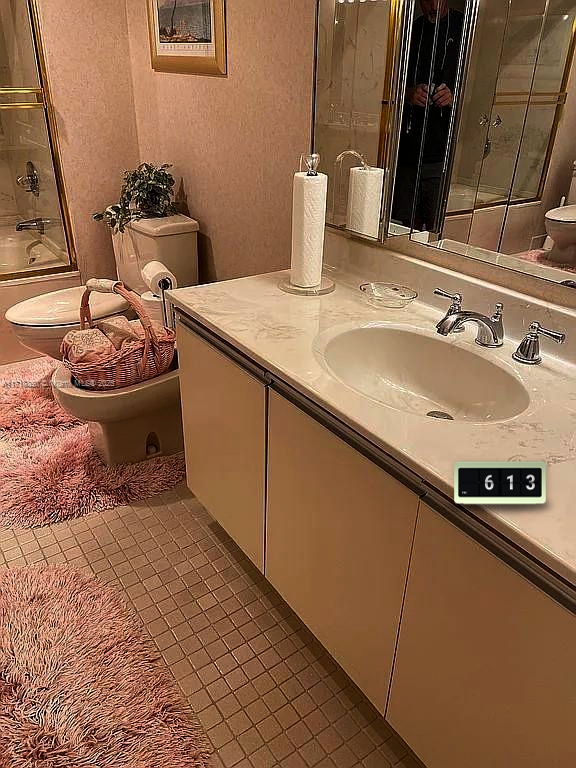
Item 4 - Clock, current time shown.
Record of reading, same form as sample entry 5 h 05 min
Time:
6 h 13 min
